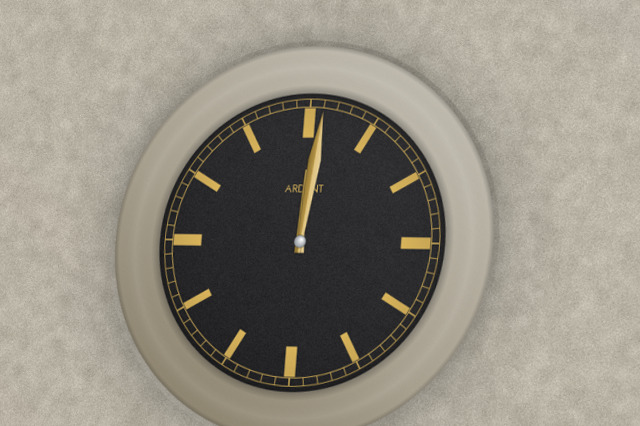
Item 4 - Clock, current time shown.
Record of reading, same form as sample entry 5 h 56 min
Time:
12 h 01 min
